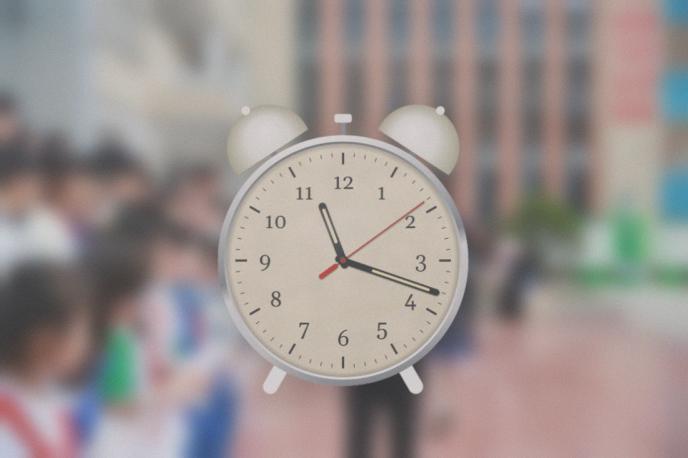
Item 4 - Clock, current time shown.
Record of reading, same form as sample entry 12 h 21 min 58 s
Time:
11 h 18 min 09 s
